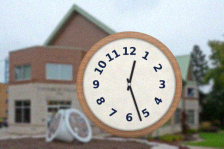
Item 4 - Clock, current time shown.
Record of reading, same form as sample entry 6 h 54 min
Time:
12 h 27 min
